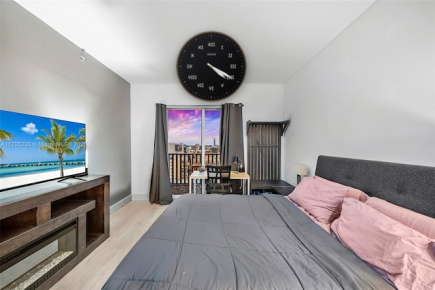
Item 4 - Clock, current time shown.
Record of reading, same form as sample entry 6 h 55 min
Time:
4 h 20 min
